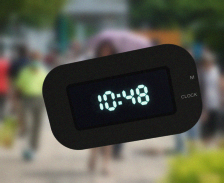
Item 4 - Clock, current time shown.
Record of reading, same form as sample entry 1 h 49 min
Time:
10 h 48 min
